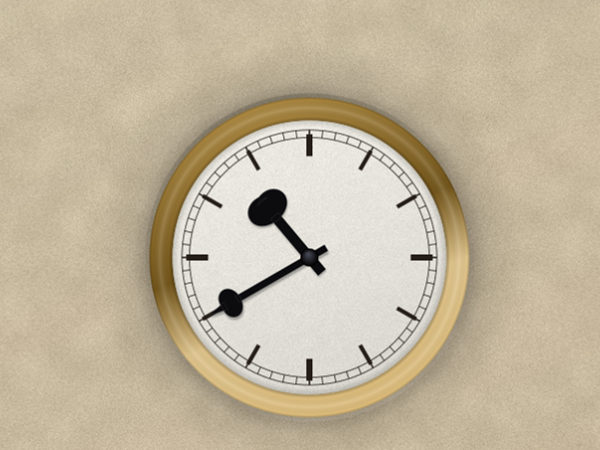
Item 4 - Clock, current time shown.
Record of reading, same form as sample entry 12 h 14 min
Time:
10 h 40 min
